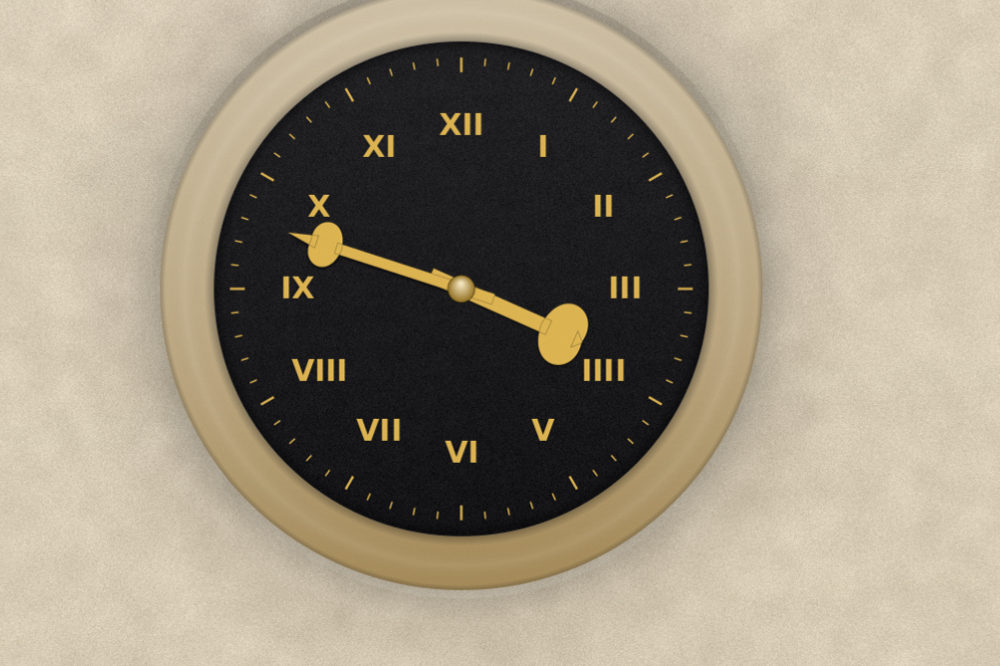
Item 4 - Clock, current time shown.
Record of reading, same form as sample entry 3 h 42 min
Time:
3 h 48 min
